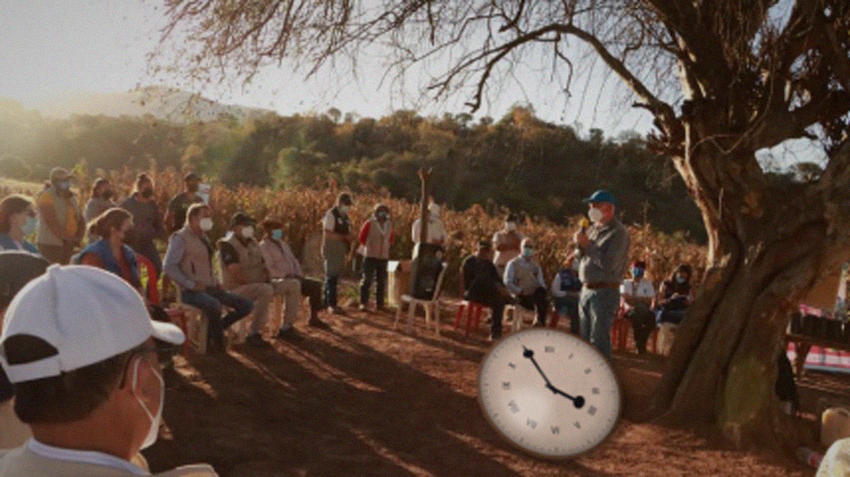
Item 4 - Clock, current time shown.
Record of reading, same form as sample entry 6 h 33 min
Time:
3 h 55 min
